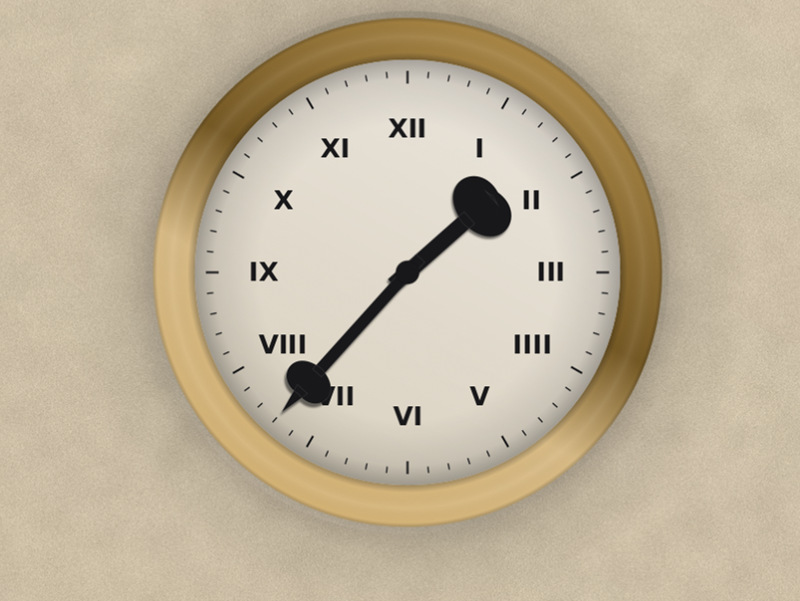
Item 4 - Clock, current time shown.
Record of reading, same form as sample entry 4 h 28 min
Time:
1 h 37 min
